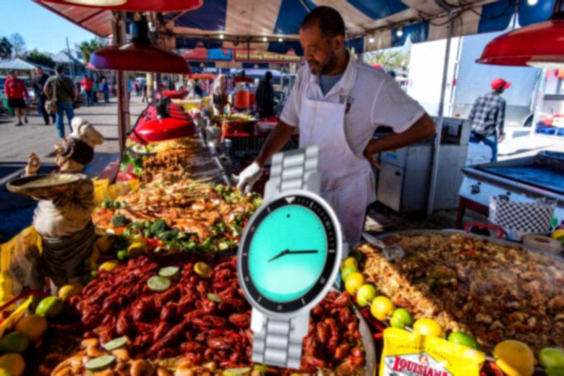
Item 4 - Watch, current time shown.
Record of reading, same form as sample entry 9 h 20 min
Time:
8 h 15 min
